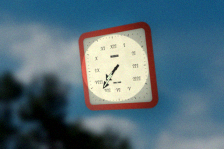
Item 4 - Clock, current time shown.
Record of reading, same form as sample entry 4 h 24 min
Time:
7 h 37 min
